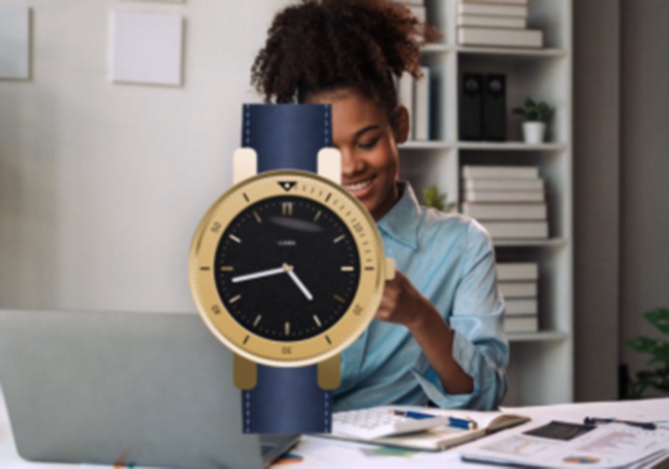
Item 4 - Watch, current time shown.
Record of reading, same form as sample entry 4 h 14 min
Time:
4 h 43 min
